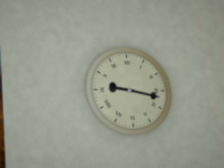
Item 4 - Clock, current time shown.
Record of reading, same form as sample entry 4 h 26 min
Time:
9 h 17 min
